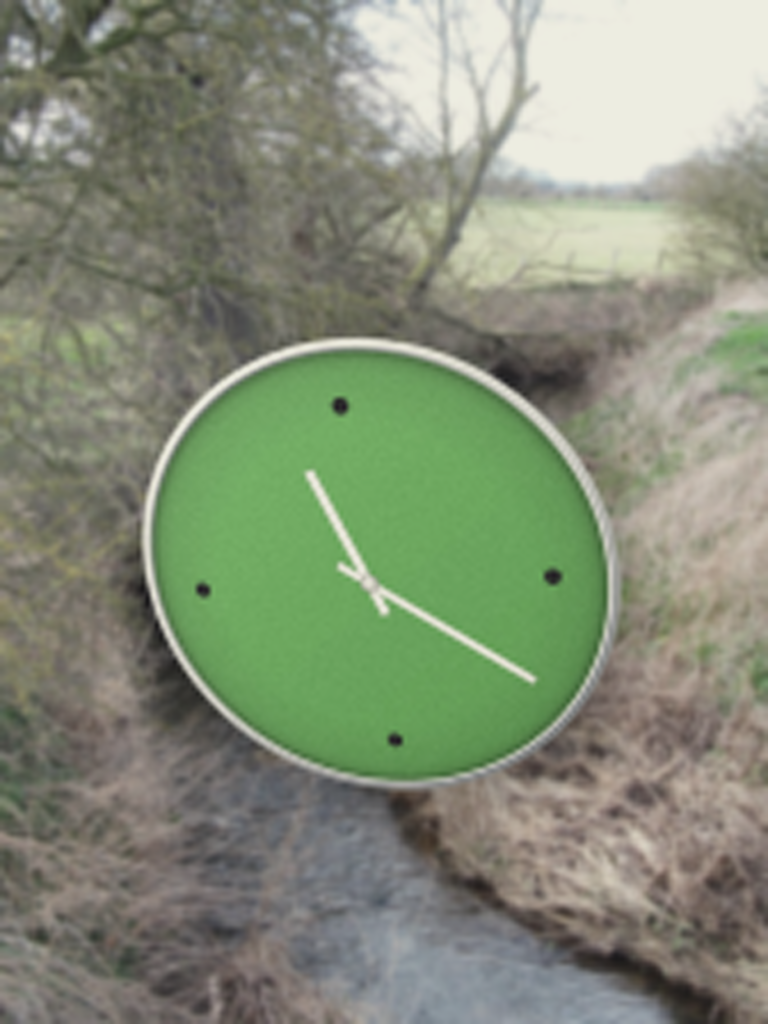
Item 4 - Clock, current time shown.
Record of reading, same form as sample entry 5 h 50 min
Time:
11 h 21 min
